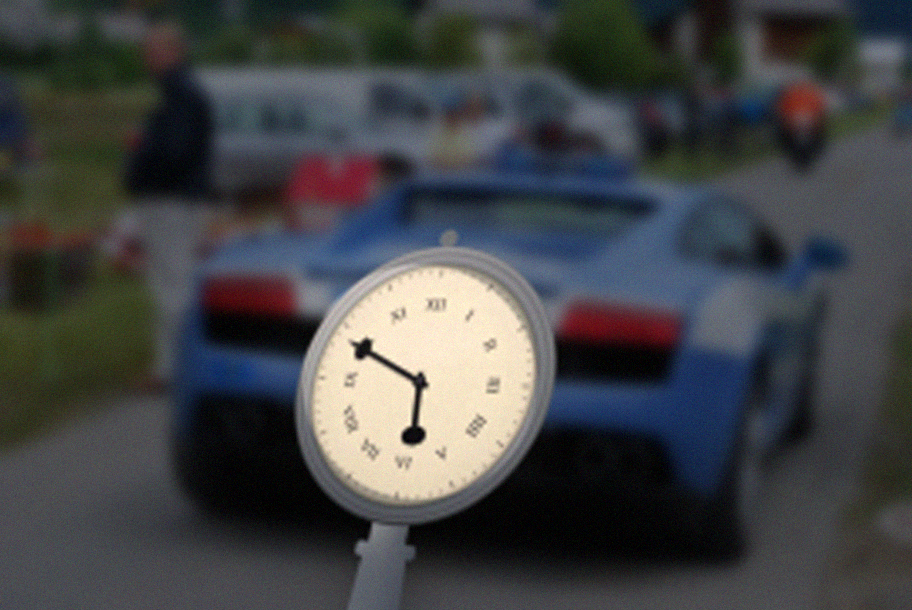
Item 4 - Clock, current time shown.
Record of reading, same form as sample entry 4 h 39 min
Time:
5 h 49 min
